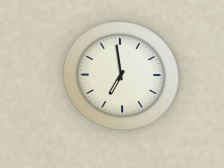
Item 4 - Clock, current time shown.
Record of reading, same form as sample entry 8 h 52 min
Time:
6 h 59 min
